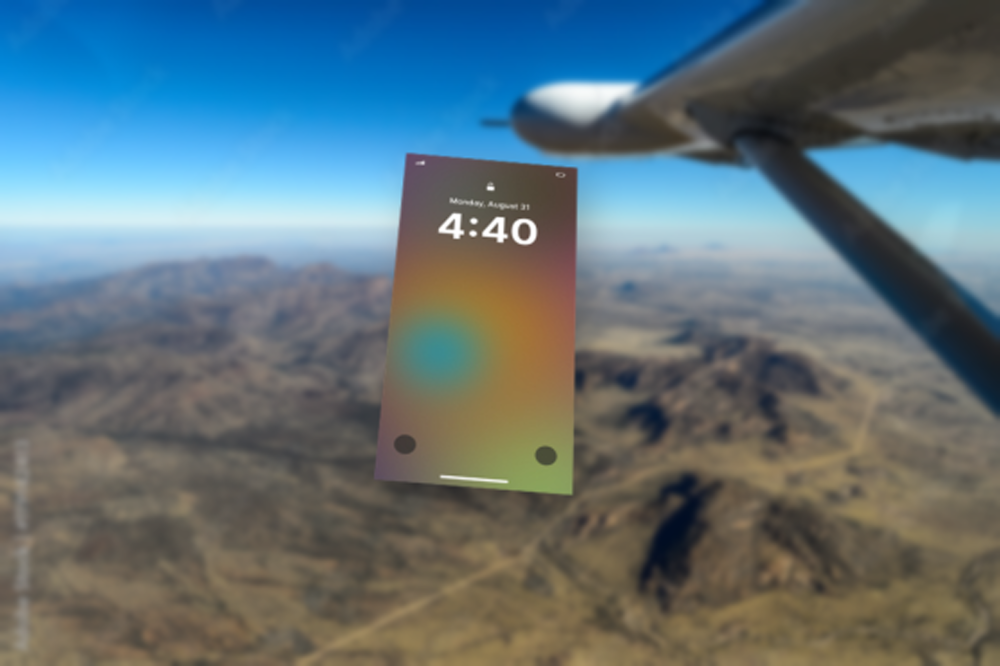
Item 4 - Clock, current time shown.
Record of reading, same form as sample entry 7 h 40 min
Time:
4 h 40 min
